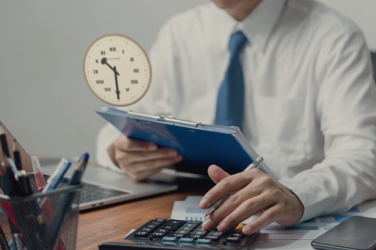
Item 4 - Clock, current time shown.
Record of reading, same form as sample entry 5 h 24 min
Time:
10 h 30 min
